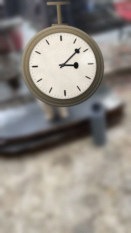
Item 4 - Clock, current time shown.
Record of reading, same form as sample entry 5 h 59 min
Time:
3 h 08 min
